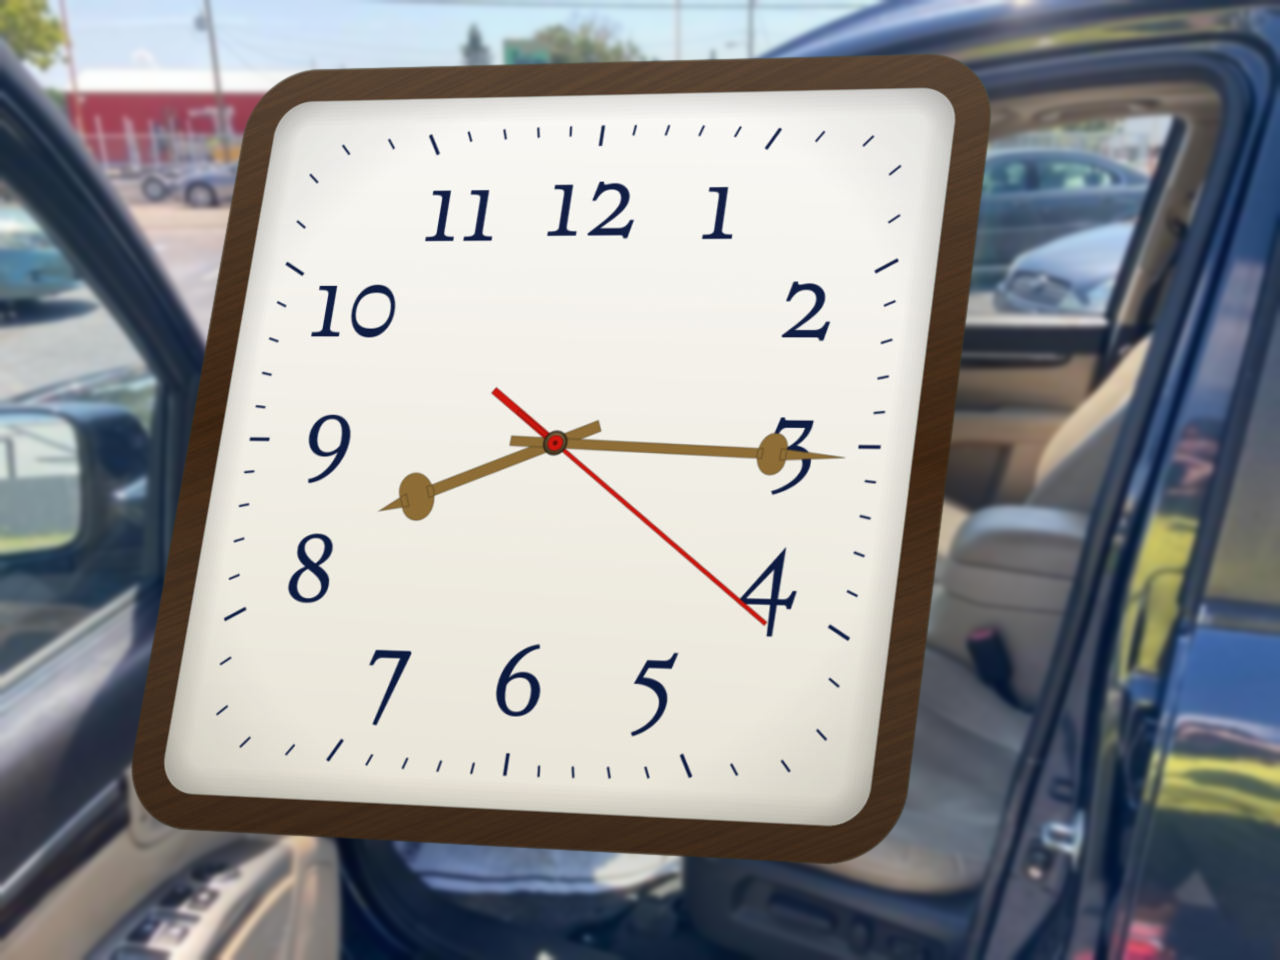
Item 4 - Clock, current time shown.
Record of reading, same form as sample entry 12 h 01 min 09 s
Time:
8 h 15 min 21 s
